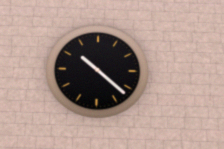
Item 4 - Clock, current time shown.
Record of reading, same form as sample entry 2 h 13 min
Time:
10 h 22 min
